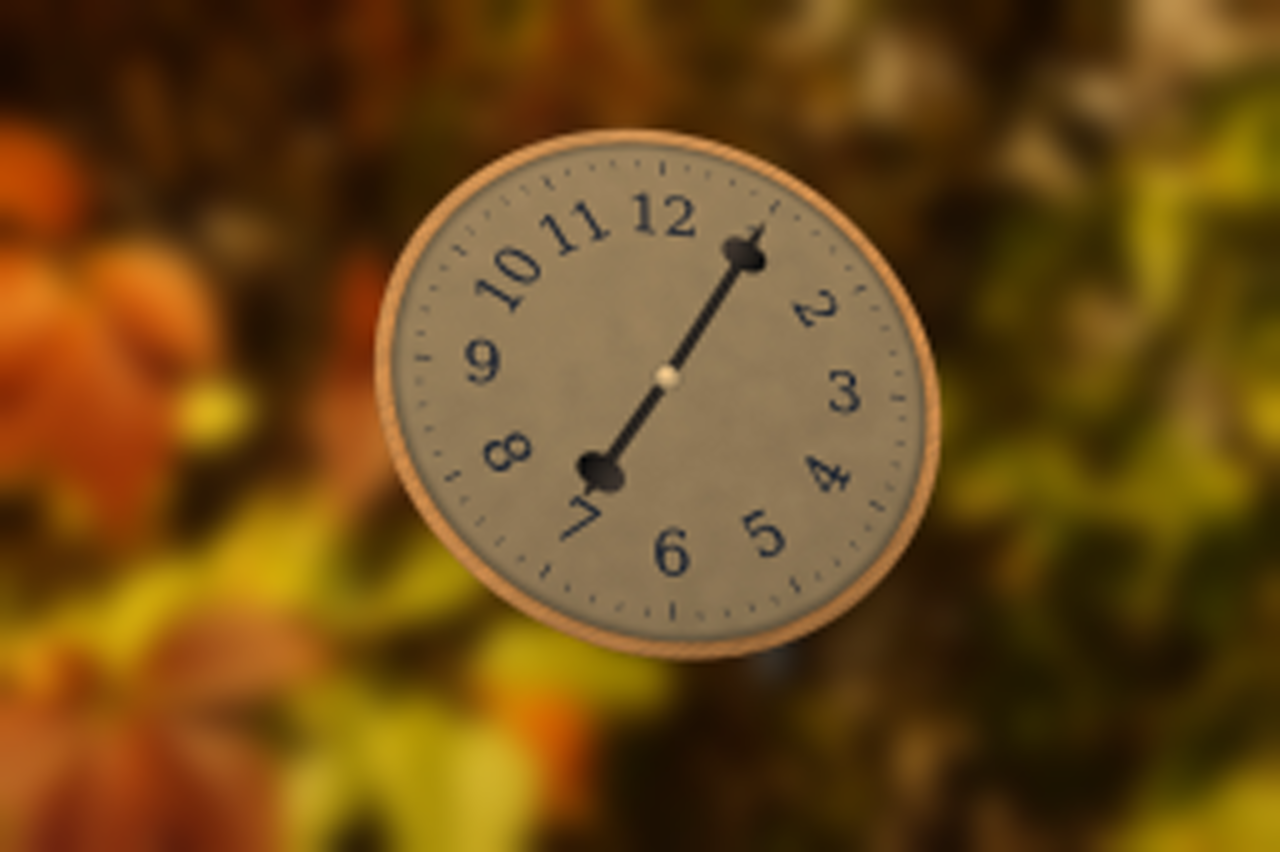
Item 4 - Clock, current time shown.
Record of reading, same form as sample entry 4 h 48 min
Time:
7 h 05 min
